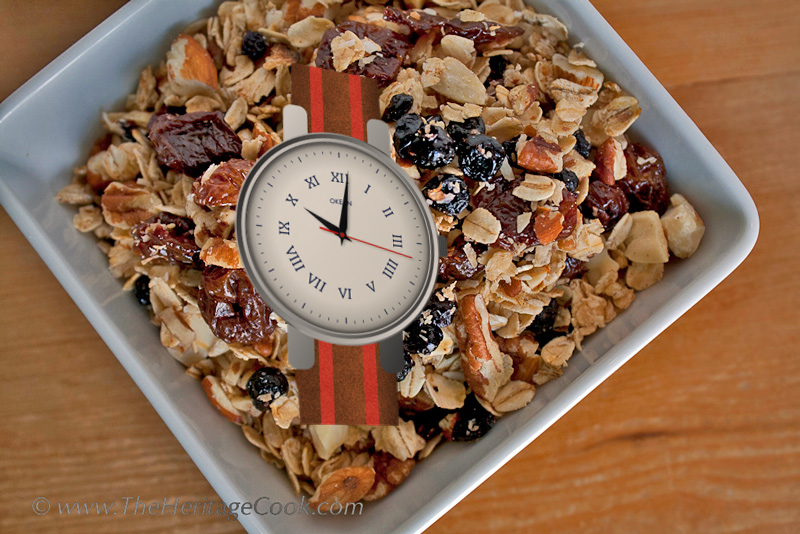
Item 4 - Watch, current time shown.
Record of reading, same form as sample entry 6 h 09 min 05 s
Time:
10 h 01 min 17 s
